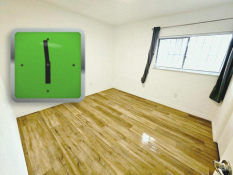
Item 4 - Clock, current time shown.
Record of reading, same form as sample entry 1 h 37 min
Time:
5 h 59 min
